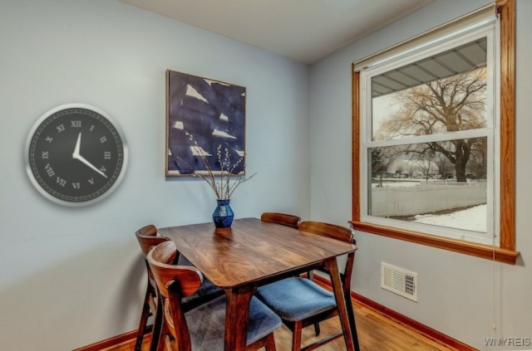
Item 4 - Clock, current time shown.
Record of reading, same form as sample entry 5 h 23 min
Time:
12 h 21 min
